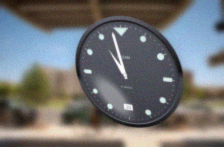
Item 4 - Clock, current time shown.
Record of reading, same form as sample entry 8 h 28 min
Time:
10 h 58 min
